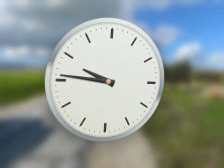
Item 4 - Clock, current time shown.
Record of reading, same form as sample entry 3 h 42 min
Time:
9 h 46 min
